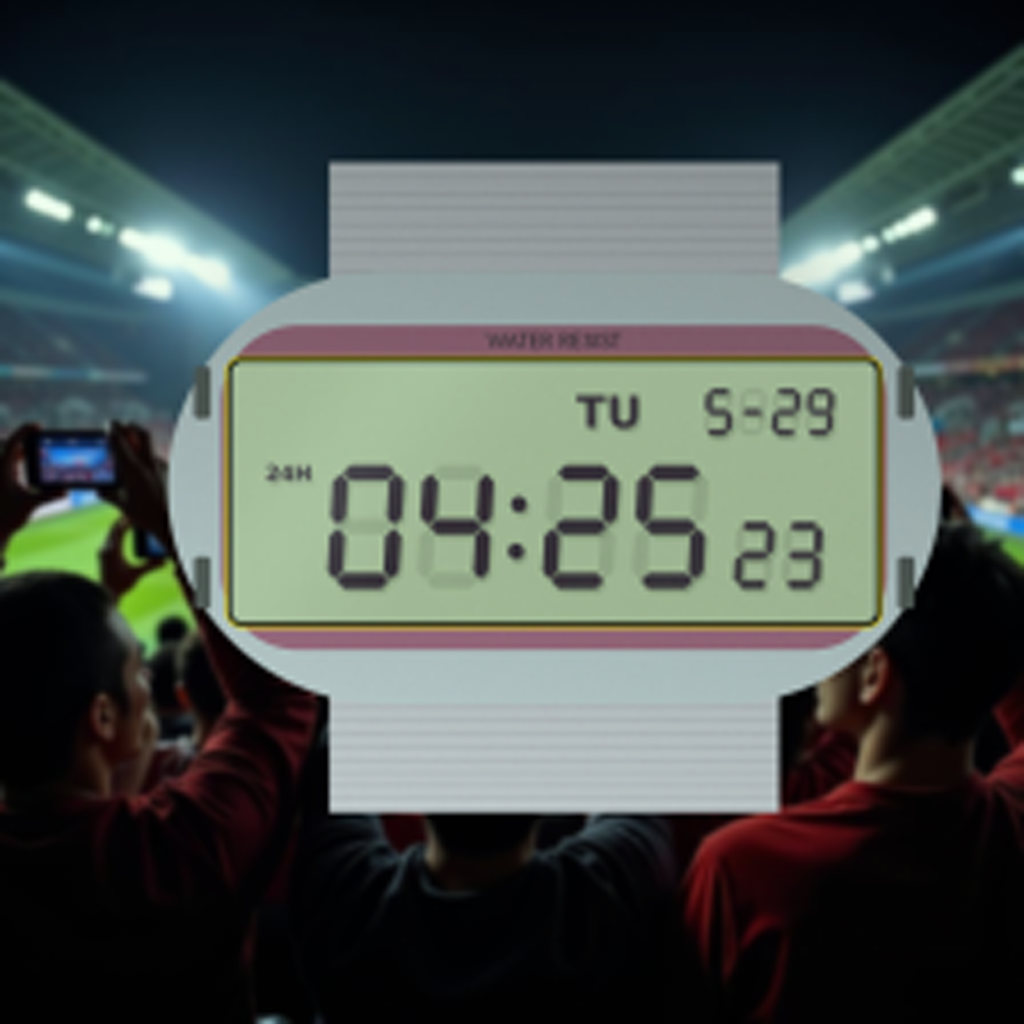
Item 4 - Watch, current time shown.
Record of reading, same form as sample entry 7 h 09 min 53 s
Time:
4 h 25 min 23 s
